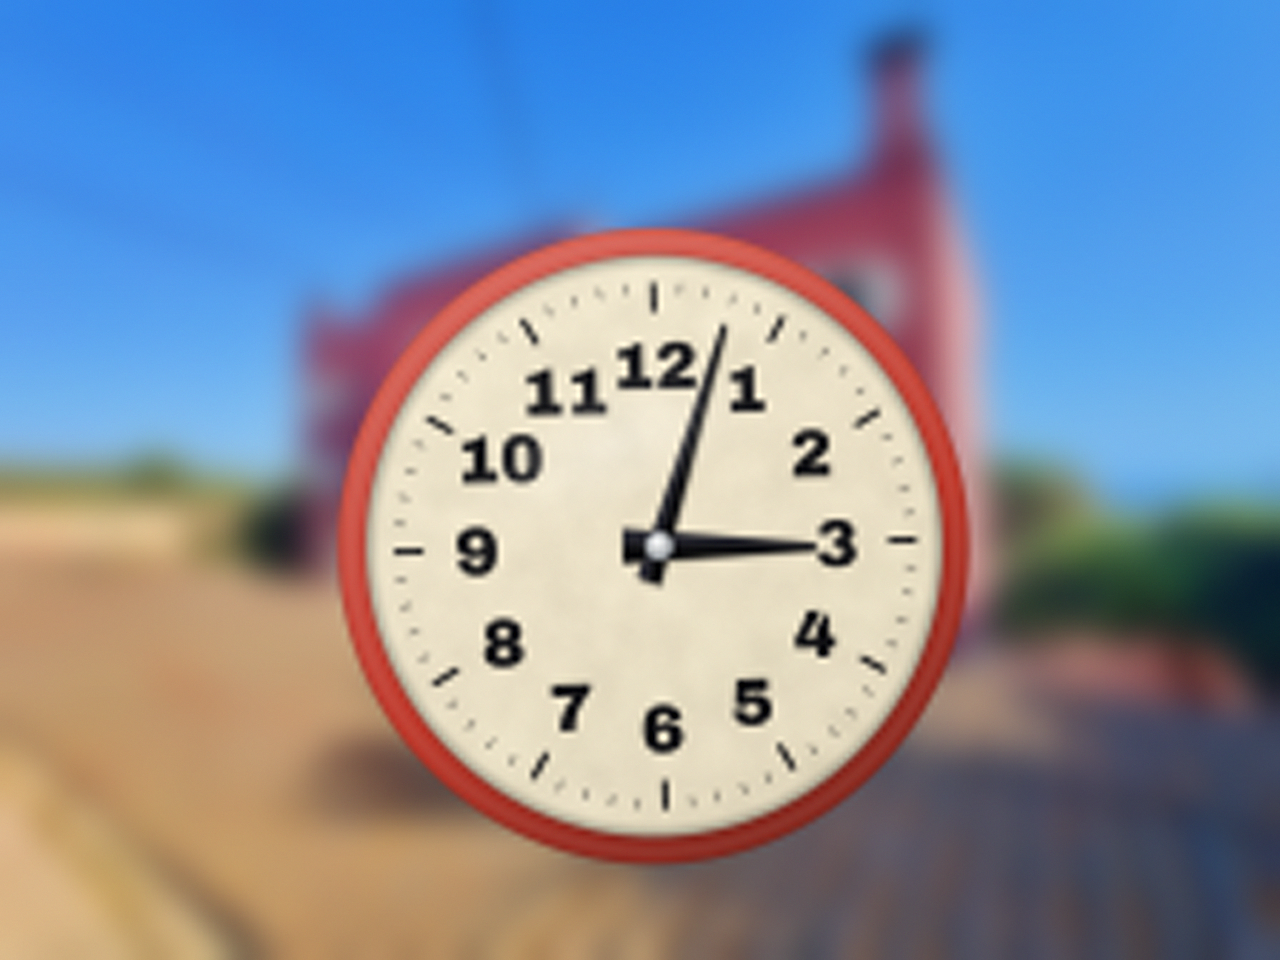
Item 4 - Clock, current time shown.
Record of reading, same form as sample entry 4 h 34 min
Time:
3 h 03 min
